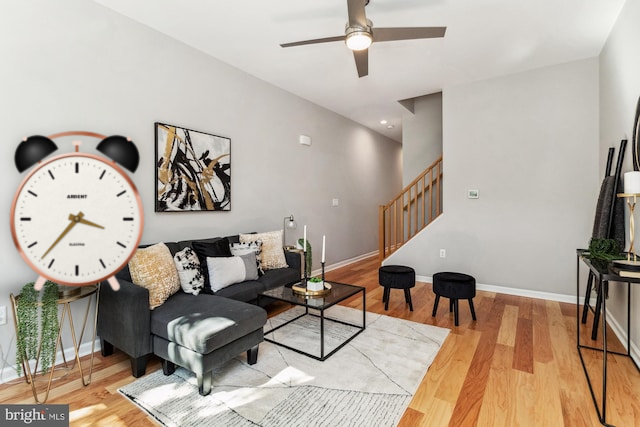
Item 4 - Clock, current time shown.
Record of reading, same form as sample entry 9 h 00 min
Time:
3 h 37 min
